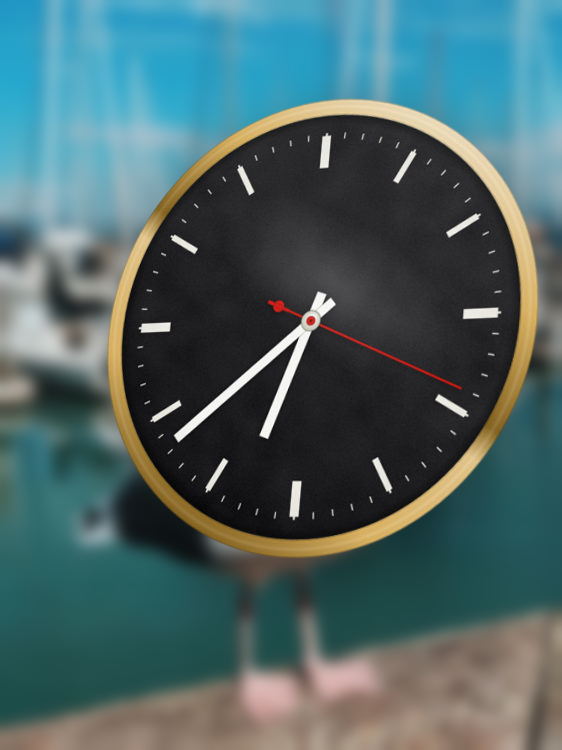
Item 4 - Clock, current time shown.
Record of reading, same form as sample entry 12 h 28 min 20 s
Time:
6 h 38 min 19 s
